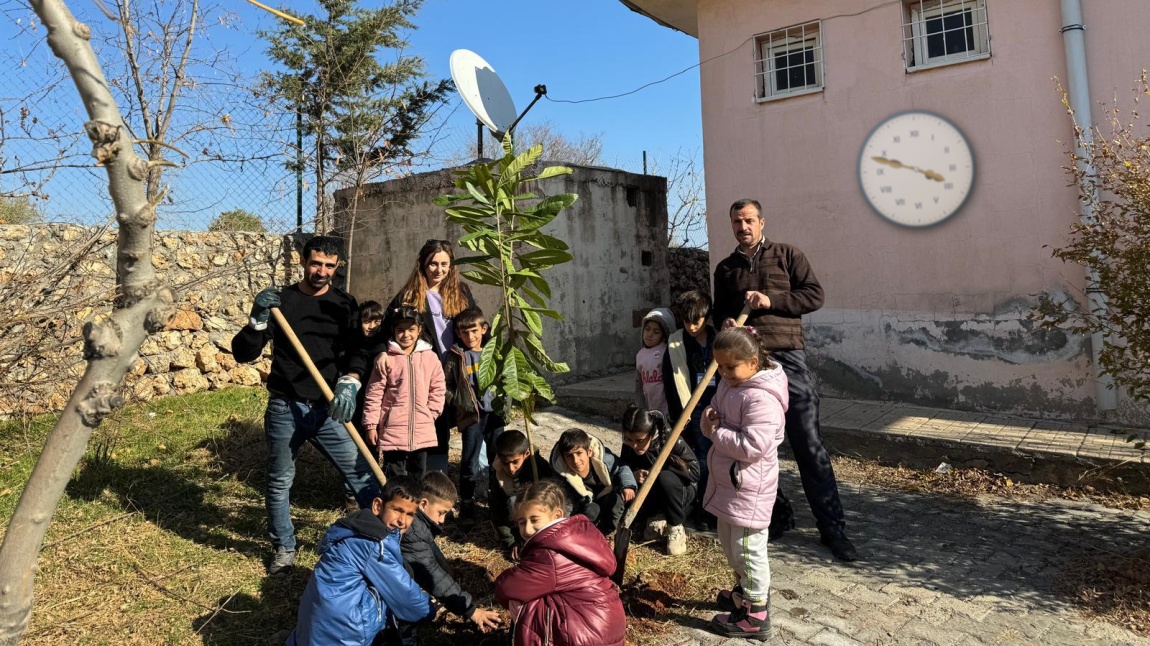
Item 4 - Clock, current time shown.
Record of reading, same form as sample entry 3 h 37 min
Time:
3 h 48 min
